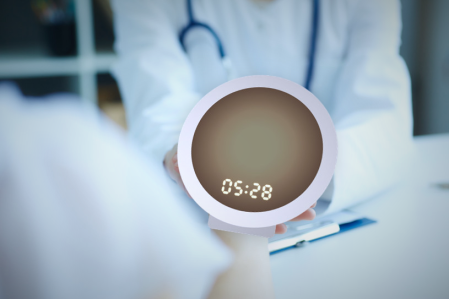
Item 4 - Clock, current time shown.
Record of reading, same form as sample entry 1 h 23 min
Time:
5 h 28 min
